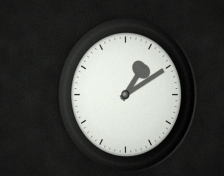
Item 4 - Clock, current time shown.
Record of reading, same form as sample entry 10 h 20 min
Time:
1 h 10 min
